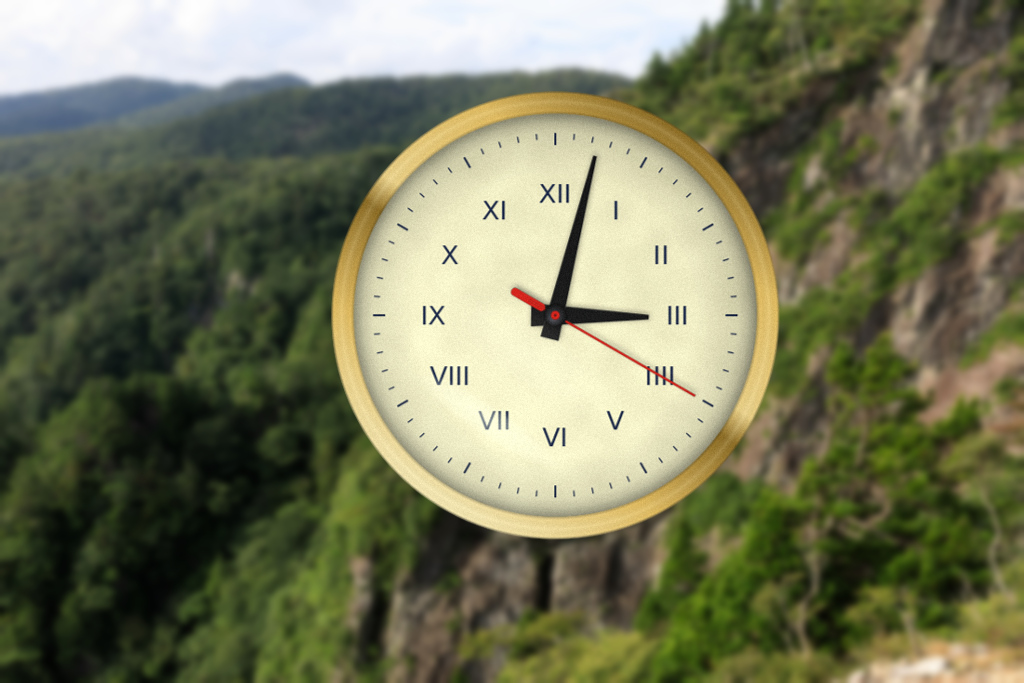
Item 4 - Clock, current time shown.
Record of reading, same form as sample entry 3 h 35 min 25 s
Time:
3 h 02 min 20 s
